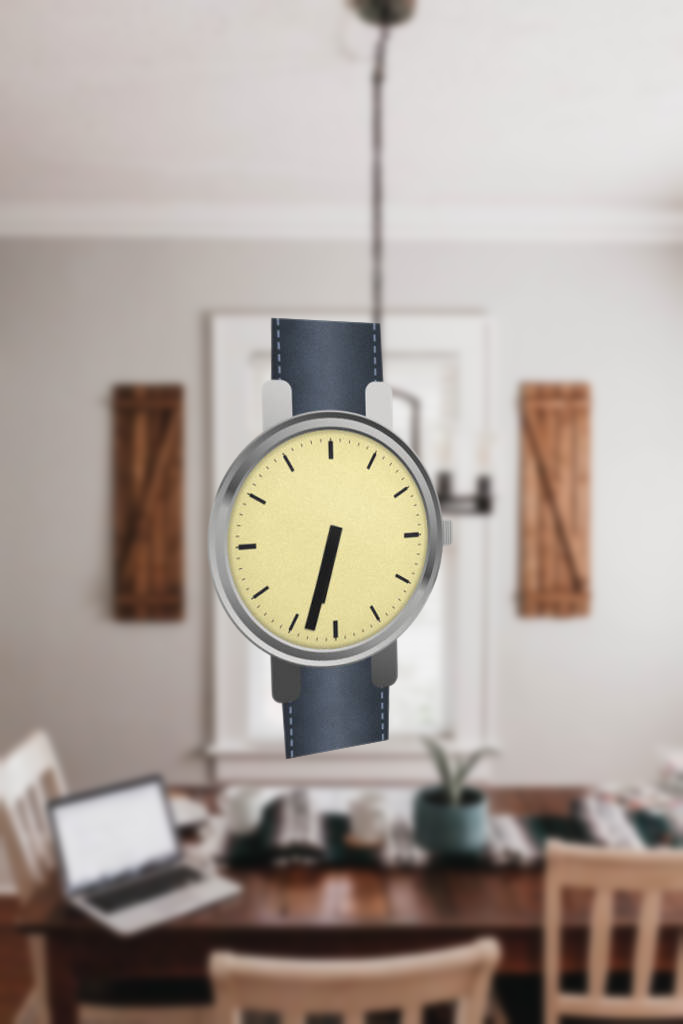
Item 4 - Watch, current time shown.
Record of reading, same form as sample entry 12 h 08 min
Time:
6 h 33 min
